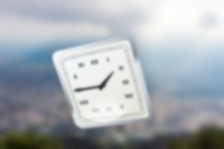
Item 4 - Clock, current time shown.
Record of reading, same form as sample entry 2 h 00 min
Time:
1 h 45 min
